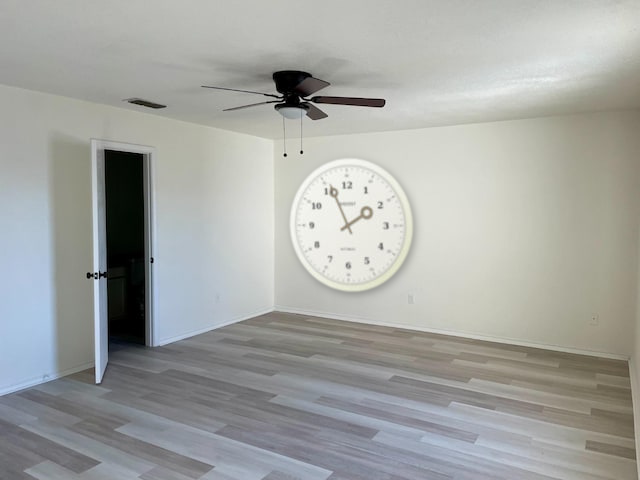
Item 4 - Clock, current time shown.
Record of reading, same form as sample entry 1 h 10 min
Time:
1 h 56 min
